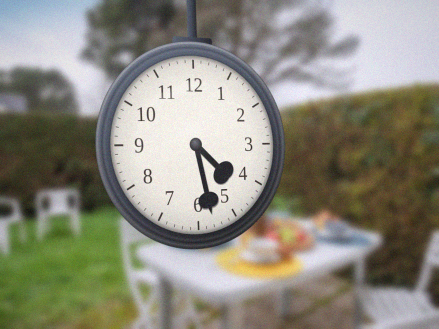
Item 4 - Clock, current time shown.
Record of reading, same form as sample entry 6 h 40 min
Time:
4 h 28 min
